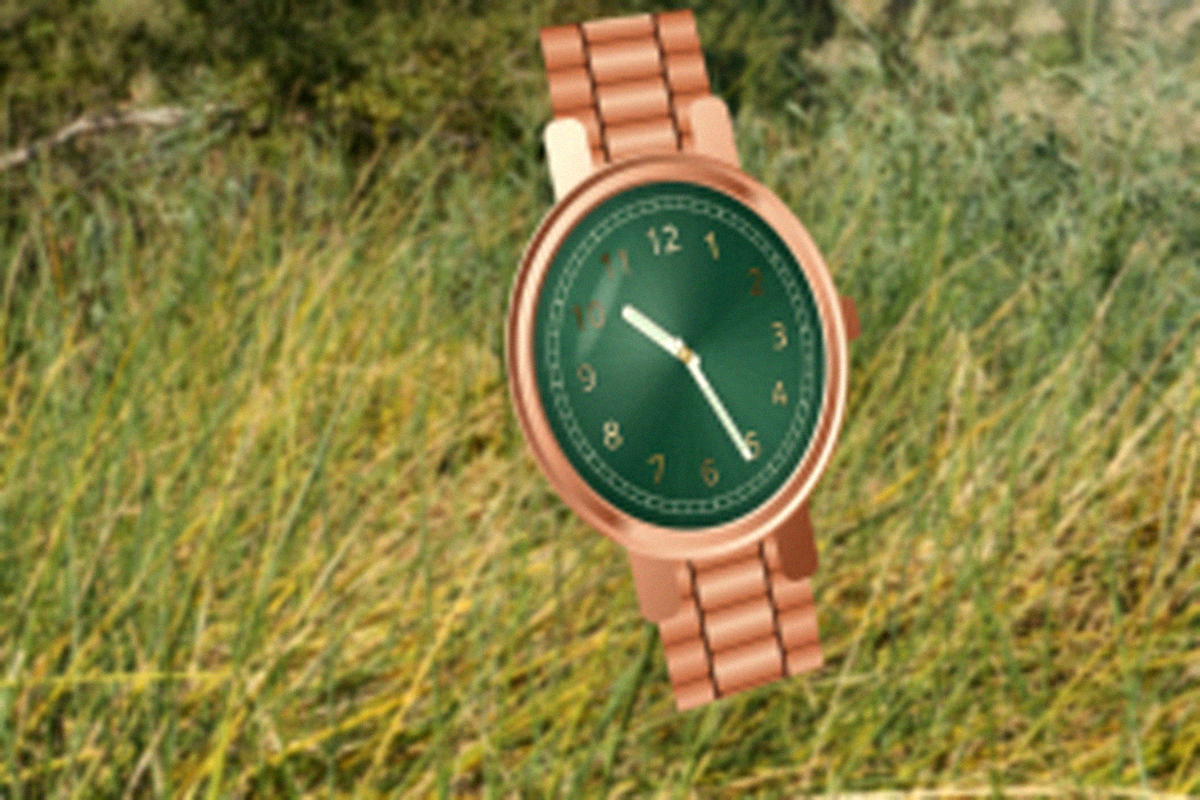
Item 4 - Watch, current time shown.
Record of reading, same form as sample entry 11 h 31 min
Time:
10 h 26 min
